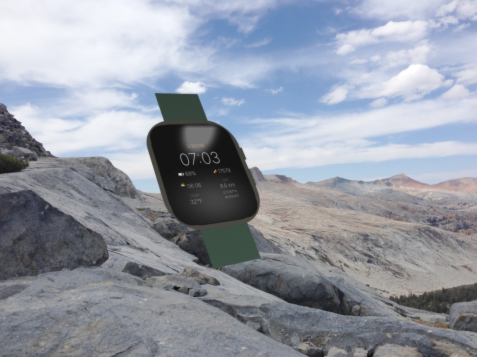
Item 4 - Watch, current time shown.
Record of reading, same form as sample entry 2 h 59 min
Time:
7 h 03 min
